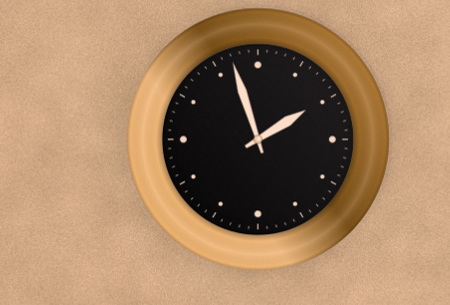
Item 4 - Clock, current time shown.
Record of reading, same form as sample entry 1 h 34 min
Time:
1 h 57 min
